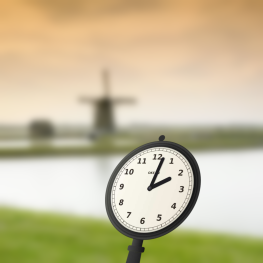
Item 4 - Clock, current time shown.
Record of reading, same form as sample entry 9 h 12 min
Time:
2 h 02 min
